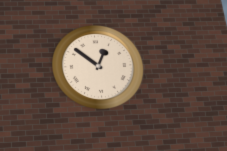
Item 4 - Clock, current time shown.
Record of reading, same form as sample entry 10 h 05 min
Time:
12 h 52 min
